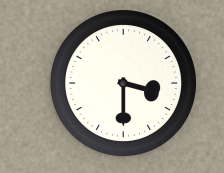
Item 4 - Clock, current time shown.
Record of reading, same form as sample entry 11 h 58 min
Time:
3 h 30 min
